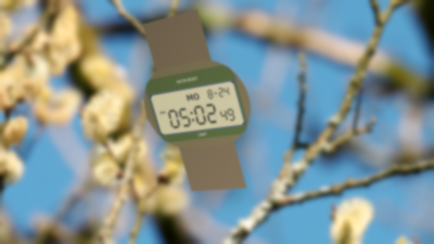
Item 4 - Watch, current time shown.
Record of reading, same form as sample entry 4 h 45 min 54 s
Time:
5 h 02 min 49 s
